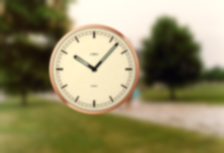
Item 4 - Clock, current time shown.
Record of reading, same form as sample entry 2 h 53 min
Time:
10 h 07 min
